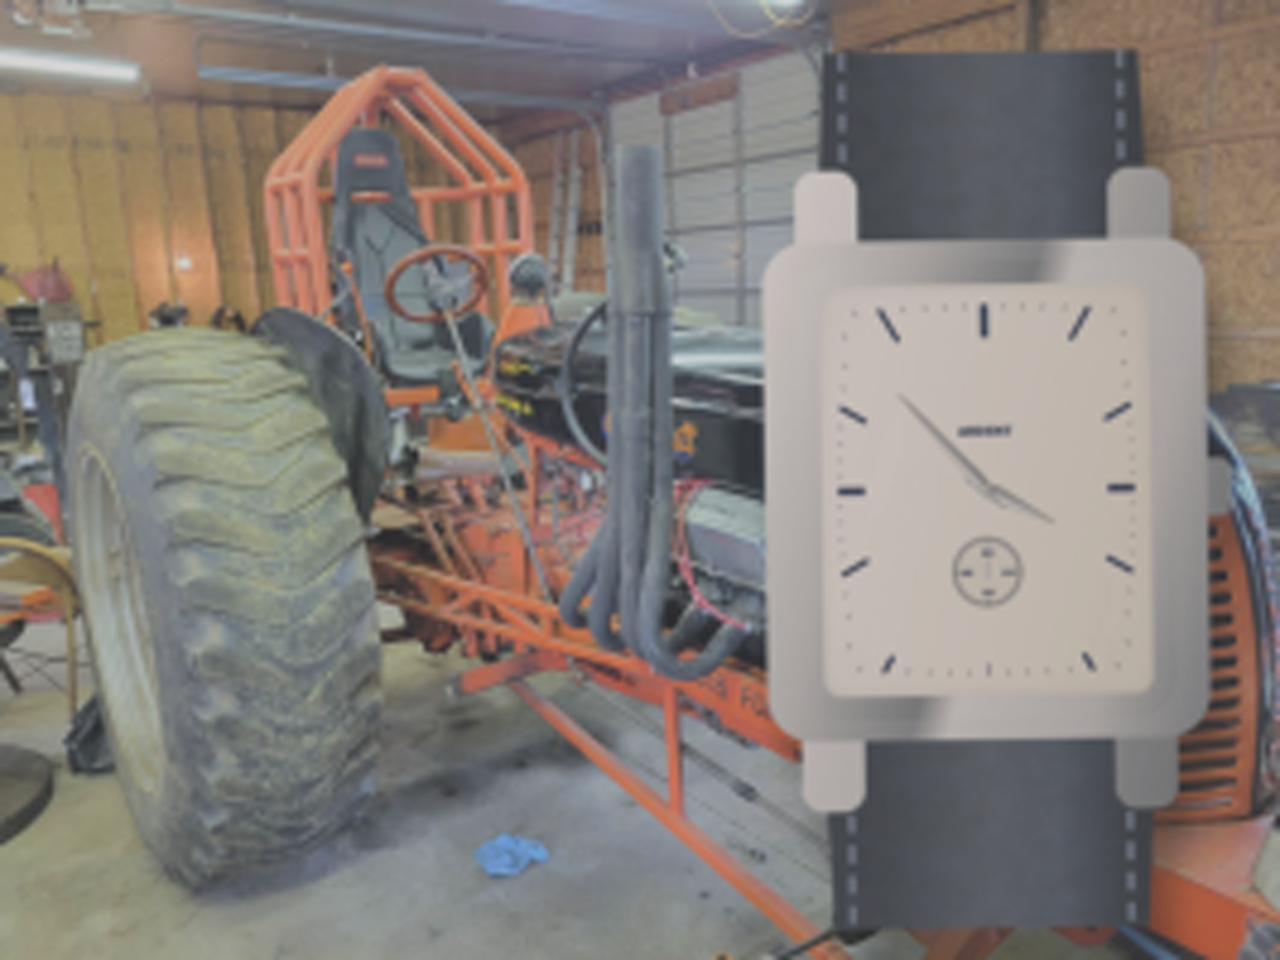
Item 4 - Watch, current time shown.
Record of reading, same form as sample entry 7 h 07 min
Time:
3 h 53 min
